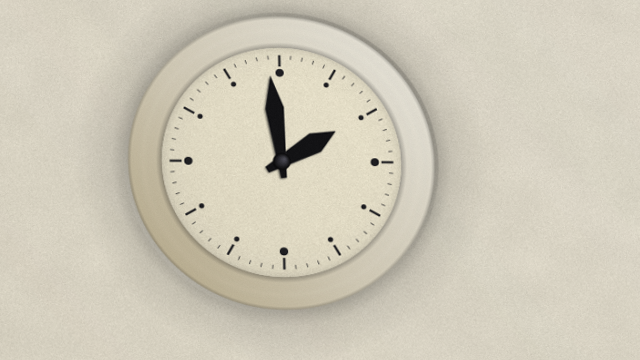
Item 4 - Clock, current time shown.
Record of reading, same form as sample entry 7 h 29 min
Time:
1 h 59 min
